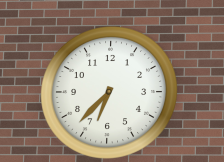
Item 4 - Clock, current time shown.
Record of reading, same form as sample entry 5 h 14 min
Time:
6 h 37 min
